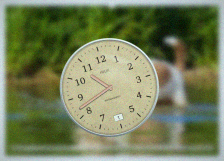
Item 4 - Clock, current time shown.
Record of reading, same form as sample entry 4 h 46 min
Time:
10 h 42 min
